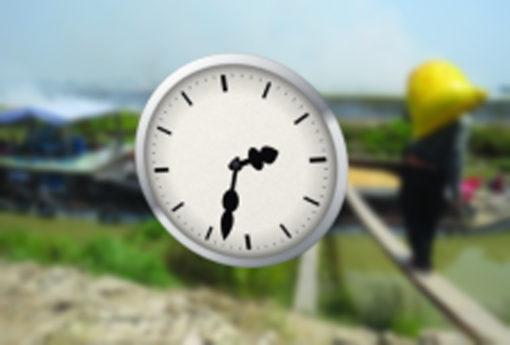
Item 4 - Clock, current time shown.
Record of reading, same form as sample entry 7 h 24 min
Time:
2 h 33 min
